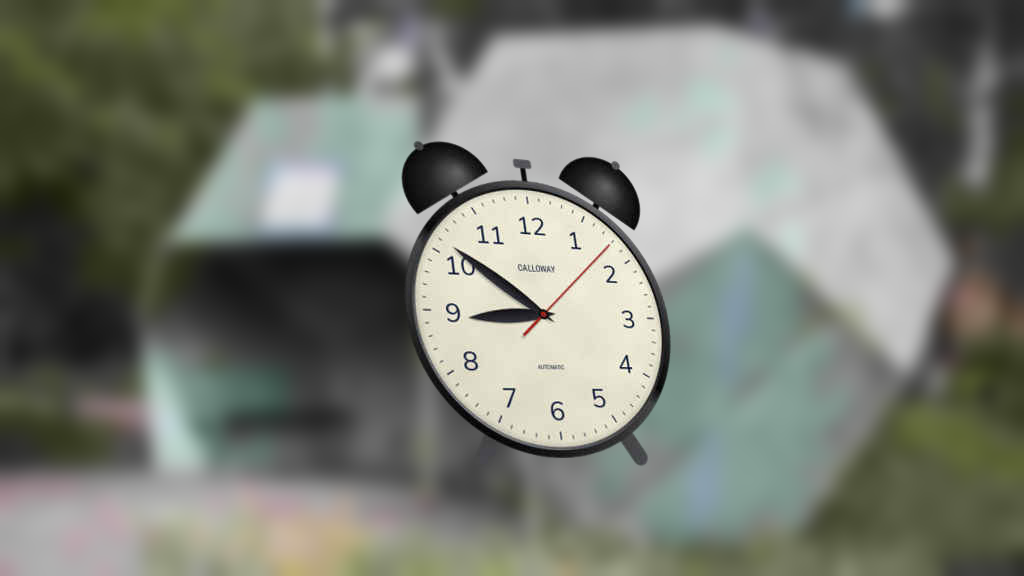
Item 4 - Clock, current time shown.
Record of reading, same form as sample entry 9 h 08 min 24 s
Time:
8 h 51 min 08 s
